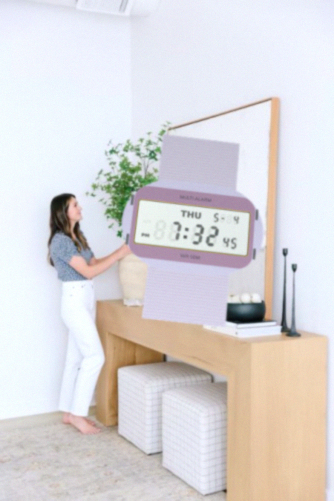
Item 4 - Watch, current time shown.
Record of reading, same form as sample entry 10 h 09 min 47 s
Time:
7 h 32 min 45 s
